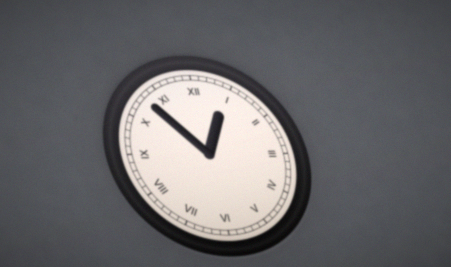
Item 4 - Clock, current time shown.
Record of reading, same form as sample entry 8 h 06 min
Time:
12 h 53 min
